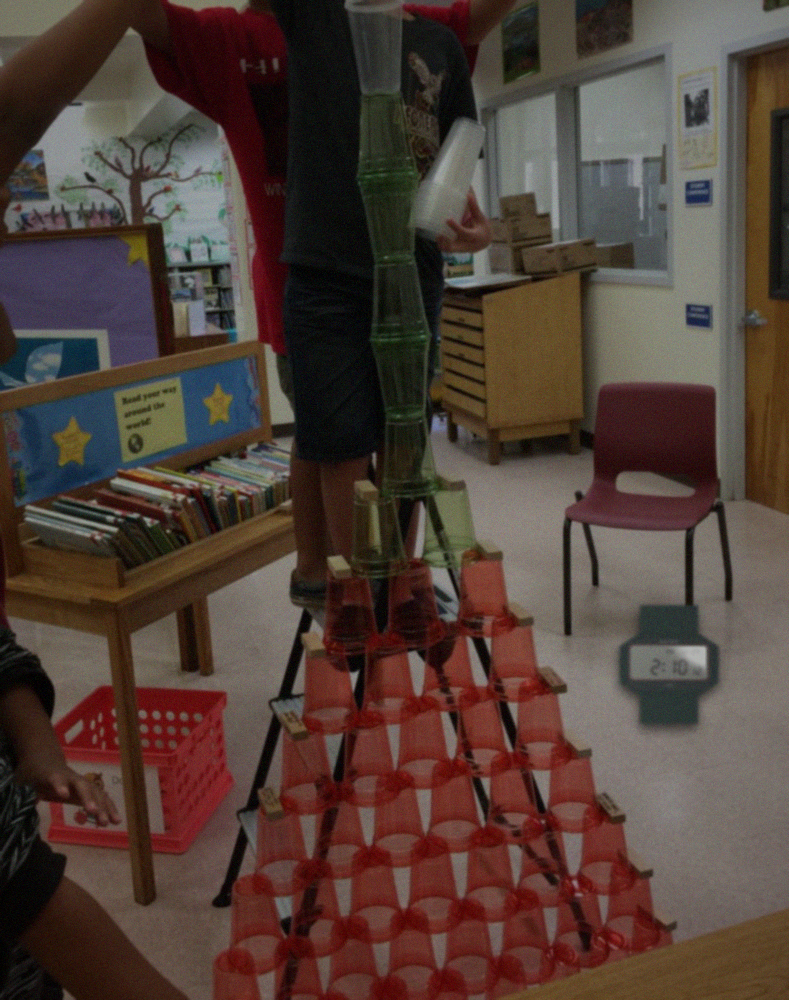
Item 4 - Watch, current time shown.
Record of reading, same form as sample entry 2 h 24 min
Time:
2 h 10 min
